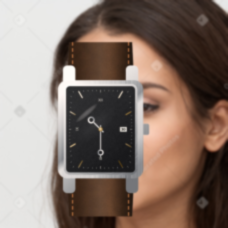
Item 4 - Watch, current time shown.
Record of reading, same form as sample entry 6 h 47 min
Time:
10 h 30 min
